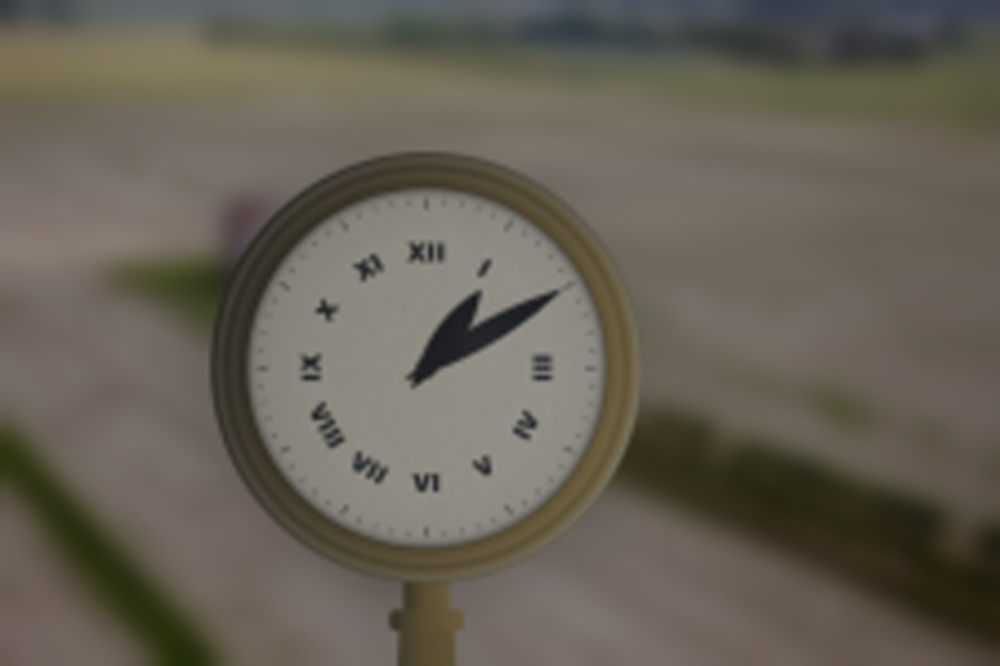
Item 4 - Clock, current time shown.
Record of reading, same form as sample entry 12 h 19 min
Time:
1 h 10 min
